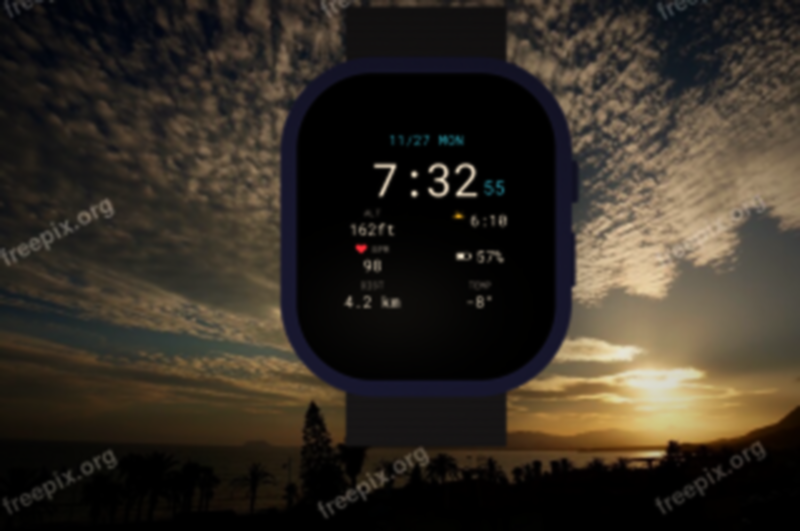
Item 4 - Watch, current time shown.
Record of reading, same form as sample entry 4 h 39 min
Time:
7 h 32 min
